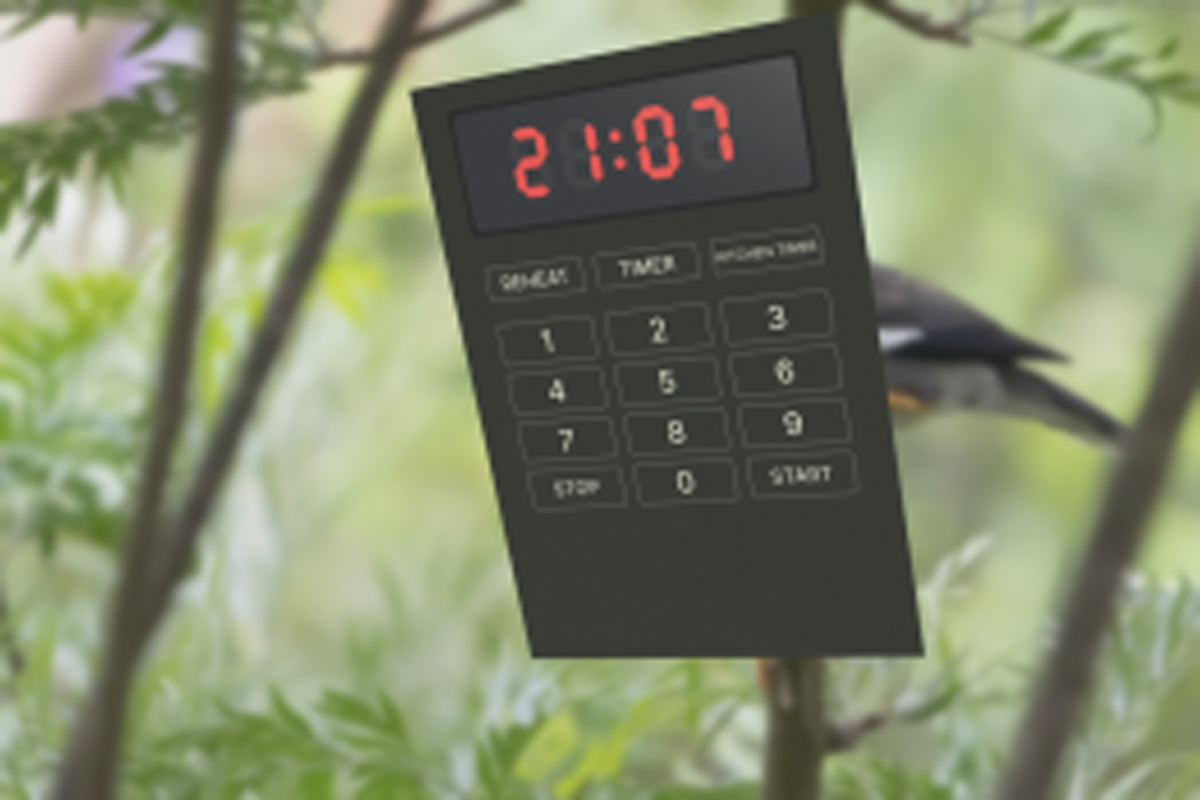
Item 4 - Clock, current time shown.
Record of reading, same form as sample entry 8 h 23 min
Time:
21 h 07 min
